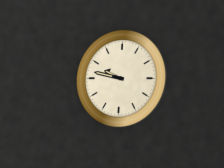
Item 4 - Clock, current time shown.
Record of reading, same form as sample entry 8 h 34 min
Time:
9 h 47 min
